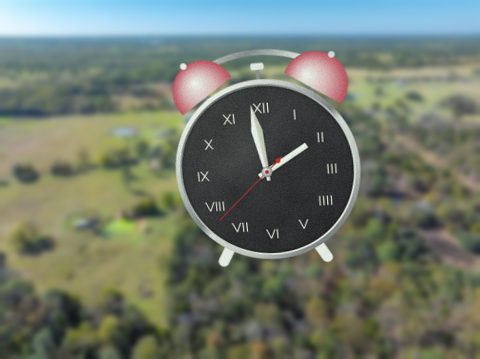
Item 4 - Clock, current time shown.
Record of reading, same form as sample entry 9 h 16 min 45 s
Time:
1 h 58 min 38 s
